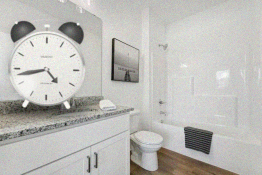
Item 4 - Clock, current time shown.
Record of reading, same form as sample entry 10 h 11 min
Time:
4 h 43 min
